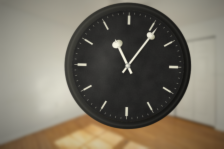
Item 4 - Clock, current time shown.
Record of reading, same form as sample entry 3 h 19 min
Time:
11 h 06 min
